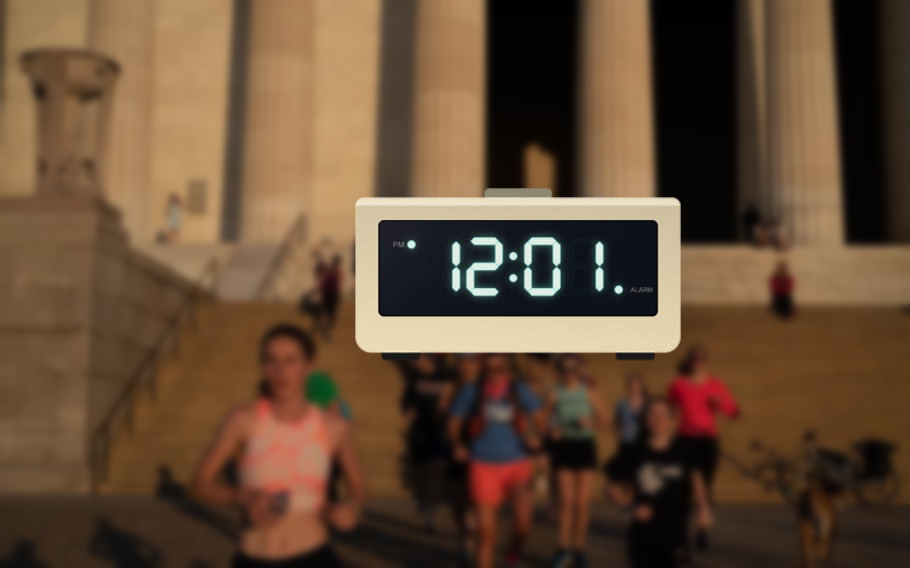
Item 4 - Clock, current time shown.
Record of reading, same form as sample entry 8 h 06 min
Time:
12 h 01 min
